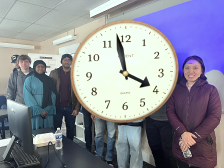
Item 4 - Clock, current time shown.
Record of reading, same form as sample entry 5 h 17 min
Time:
3 h 58 min
